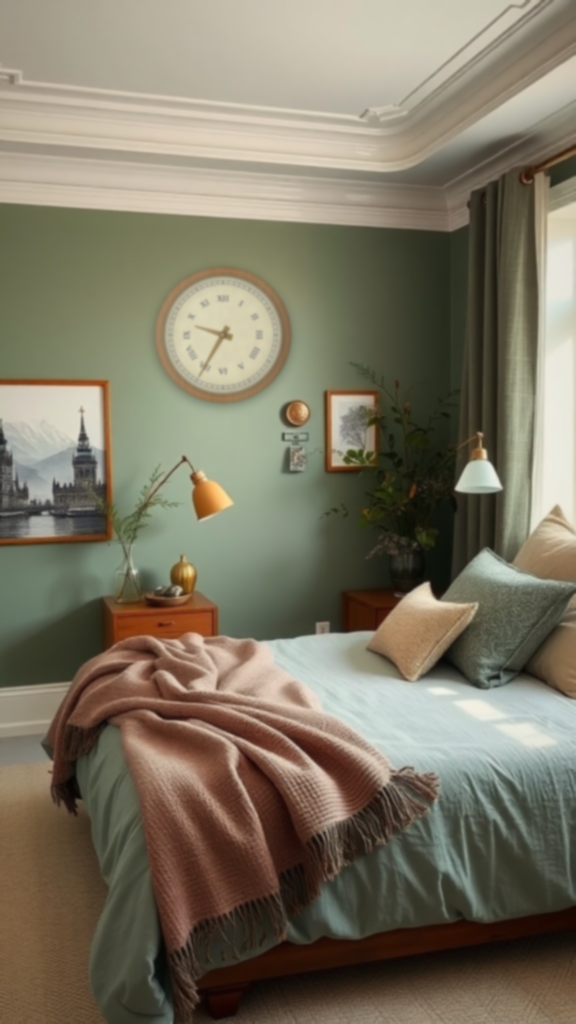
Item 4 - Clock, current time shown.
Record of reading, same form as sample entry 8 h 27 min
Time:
9 h 35 min
